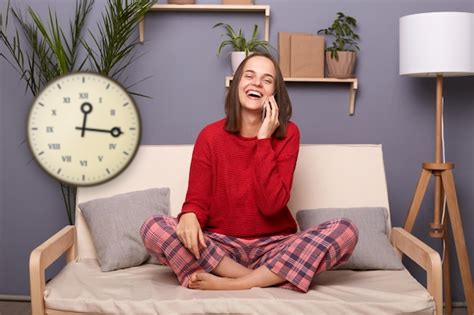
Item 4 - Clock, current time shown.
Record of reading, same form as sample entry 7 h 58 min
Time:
12 h 16 min
